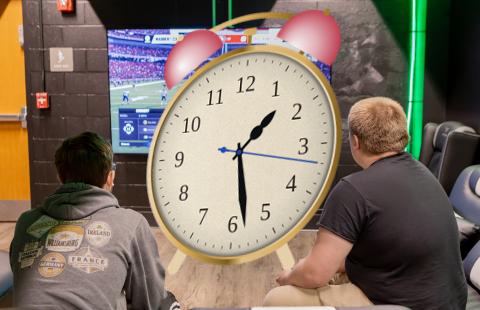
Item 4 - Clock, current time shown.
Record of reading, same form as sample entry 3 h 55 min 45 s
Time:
1 h 28 min 17 s
